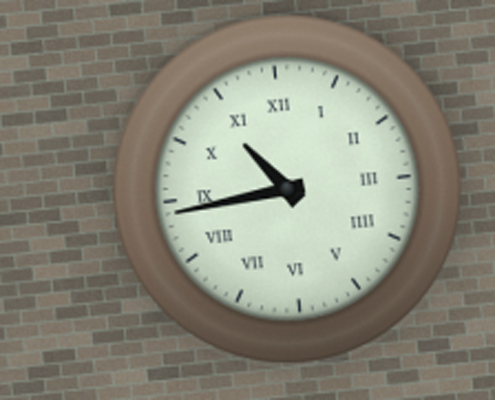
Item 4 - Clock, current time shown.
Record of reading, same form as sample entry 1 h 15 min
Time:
10 h 44 min
